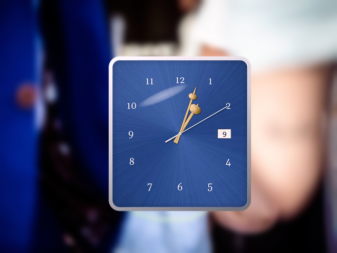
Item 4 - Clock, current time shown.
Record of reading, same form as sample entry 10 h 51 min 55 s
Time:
1 h 03 min 10 s
